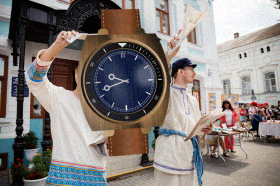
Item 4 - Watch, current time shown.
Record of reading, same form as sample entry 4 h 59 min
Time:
9 h 42 min
